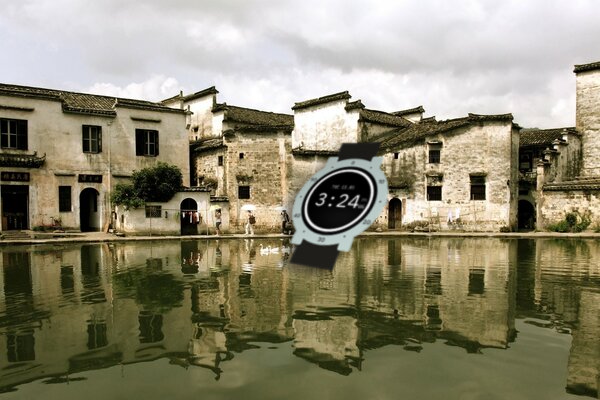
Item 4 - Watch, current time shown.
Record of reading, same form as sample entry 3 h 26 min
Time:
3 h 24 min
